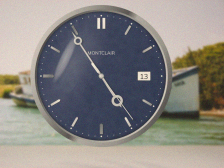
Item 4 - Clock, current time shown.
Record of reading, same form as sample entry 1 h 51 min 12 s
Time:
4 h 54 min 24 s
